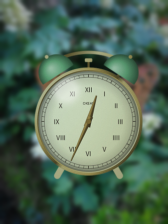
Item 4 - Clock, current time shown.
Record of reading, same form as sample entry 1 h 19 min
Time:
12 h 34 min
